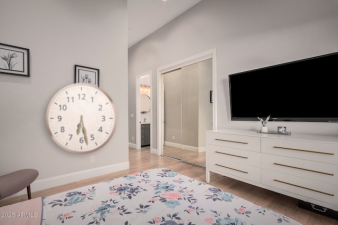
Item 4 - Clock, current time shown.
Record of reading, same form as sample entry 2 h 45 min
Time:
6 h 28 min
